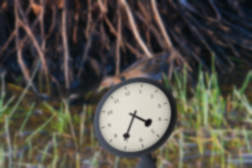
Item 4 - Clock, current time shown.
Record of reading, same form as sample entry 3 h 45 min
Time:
4 h 36 min
